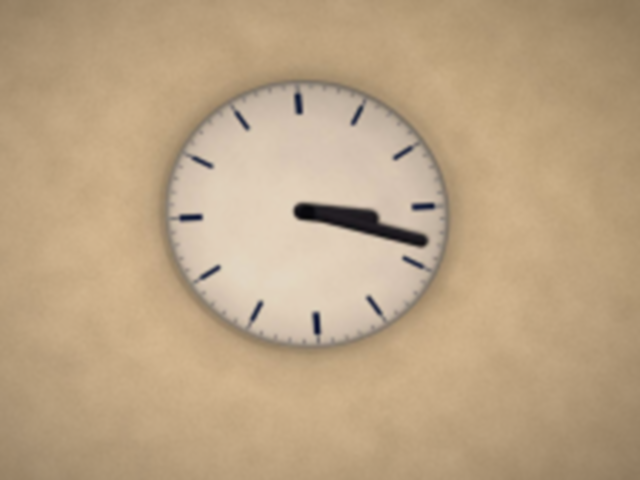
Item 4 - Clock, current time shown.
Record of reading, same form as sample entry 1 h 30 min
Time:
3 h 18 min
